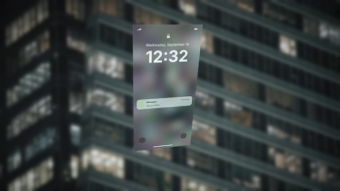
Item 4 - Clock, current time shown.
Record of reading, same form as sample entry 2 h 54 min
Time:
12 h 32 min
